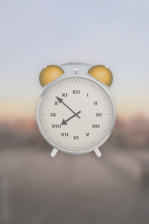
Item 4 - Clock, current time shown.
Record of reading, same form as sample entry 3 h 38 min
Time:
7 h 52 min
